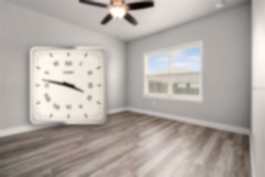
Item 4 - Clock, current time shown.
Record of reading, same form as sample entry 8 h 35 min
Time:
3 h 47 min
